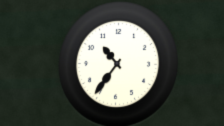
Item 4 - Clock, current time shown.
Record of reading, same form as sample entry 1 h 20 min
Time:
10 h 36 min
